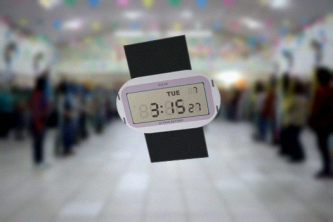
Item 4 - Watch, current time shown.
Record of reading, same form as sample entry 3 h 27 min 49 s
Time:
3 h 15 min 27 s
